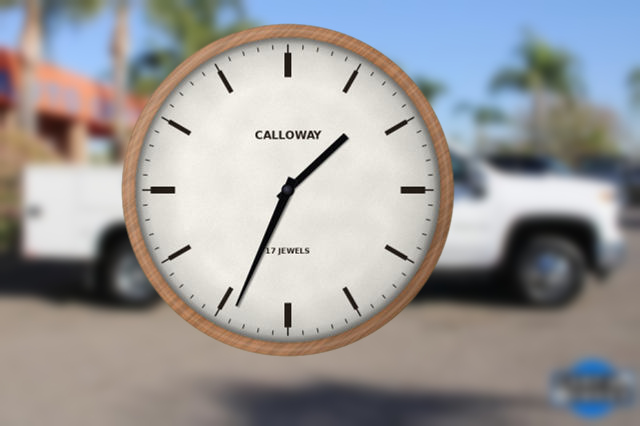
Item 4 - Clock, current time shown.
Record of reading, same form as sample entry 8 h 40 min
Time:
1 h 34 min
